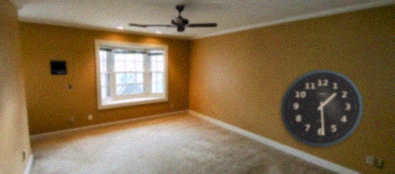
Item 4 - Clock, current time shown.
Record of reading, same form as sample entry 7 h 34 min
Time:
1 h 29 min
